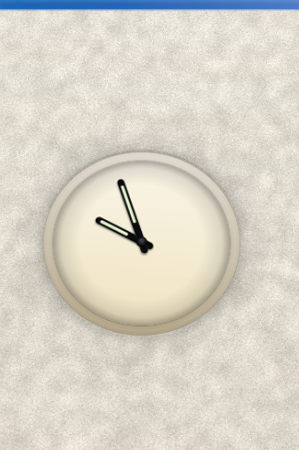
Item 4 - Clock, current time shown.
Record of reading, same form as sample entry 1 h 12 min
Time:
9 h 57 min
